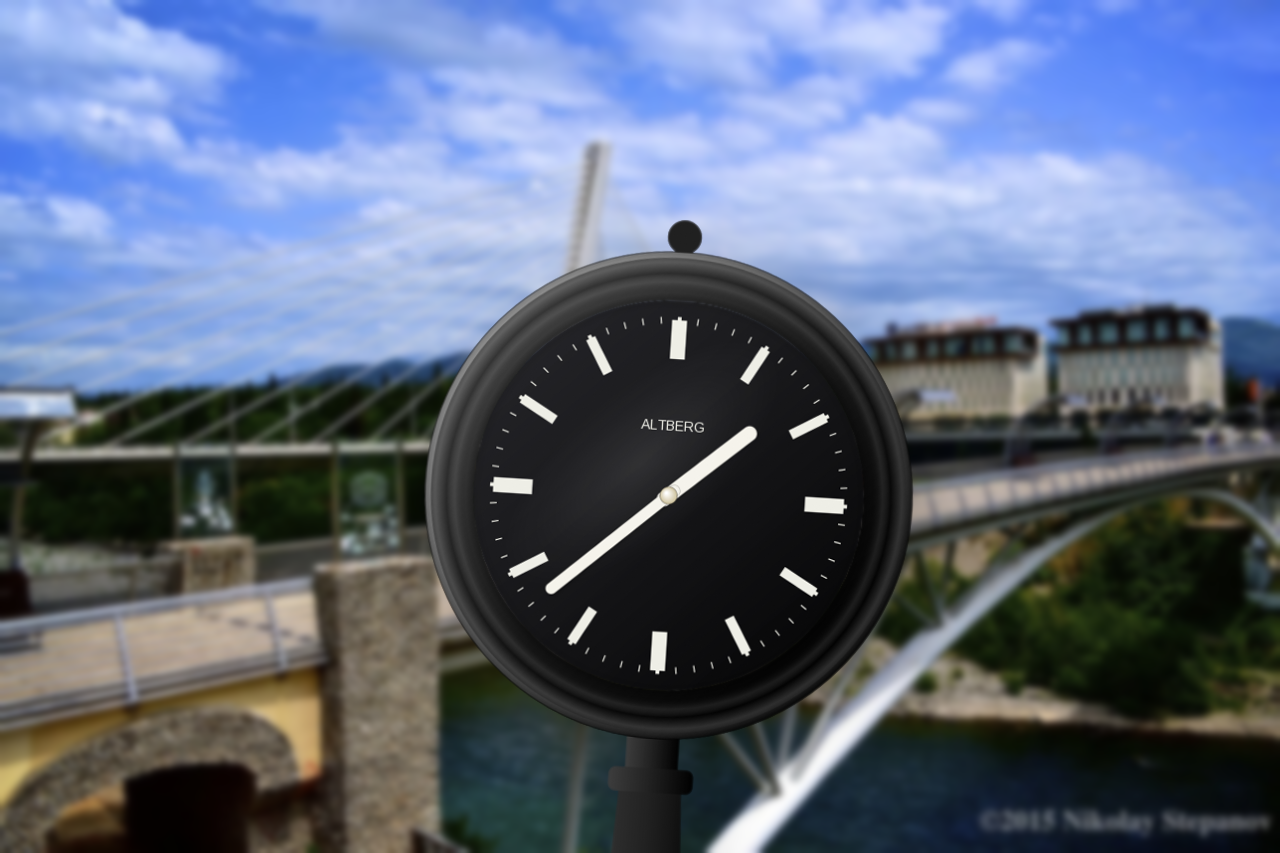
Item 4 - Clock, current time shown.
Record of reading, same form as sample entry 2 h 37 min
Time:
1 h 38 min
